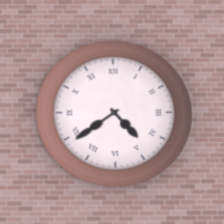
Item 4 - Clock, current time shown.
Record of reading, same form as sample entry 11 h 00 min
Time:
4 h 39 min
